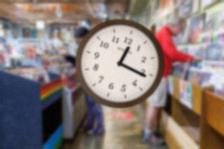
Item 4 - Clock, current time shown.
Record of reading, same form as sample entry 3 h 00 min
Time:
12 h 16 min
